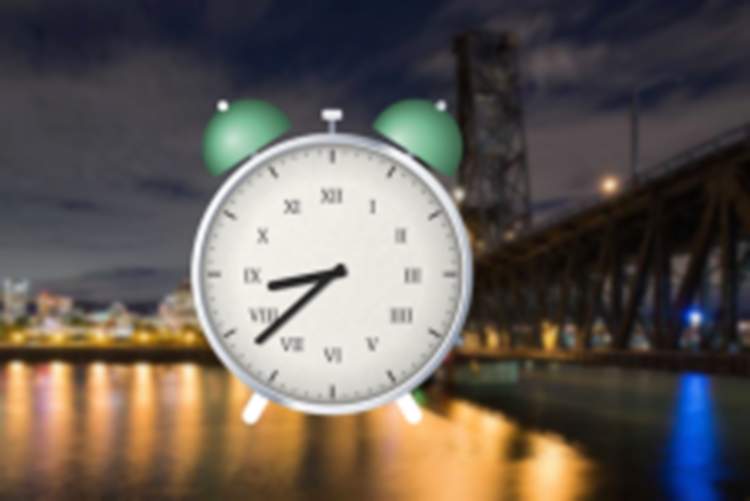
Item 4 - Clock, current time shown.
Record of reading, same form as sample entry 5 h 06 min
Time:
8 h 38 min
